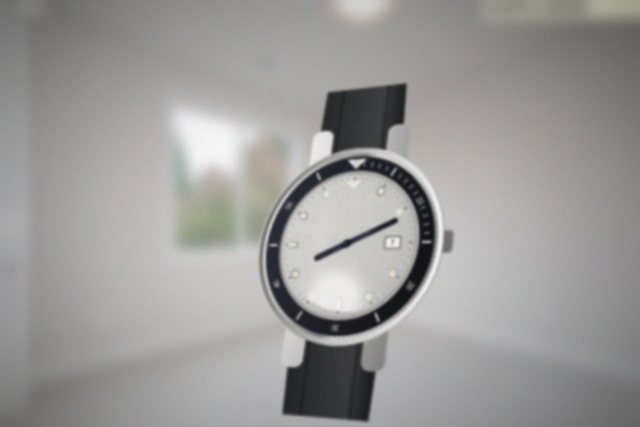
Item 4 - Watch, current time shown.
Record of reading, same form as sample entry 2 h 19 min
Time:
8 h 11 min
